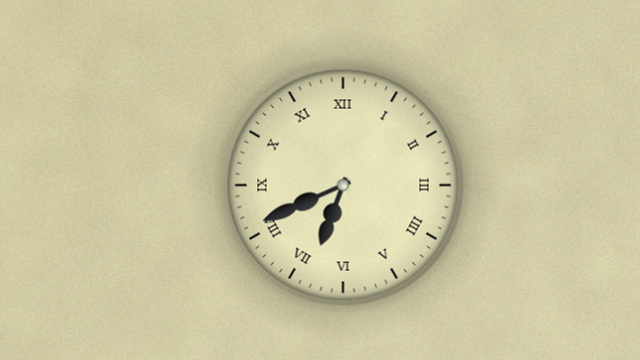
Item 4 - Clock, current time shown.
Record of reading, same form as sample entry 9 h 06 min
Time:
6 h 41 min
